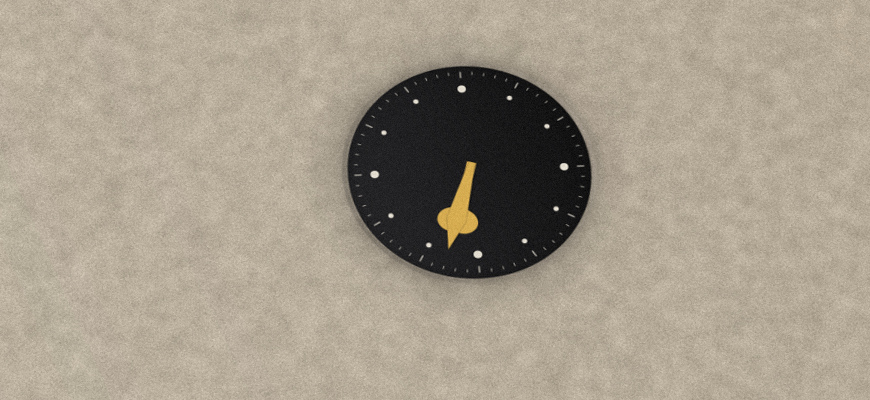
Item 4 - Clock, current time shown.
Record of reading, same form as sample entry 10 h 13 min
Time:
6 h 33 min
